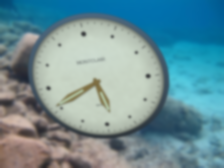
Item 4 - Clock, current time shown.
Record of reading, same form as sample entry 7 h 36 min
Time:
5 h 41 min
